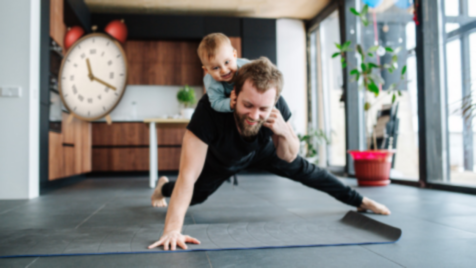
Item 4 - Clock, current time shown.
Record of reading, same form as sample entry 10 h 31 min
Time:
11 h 19 min
